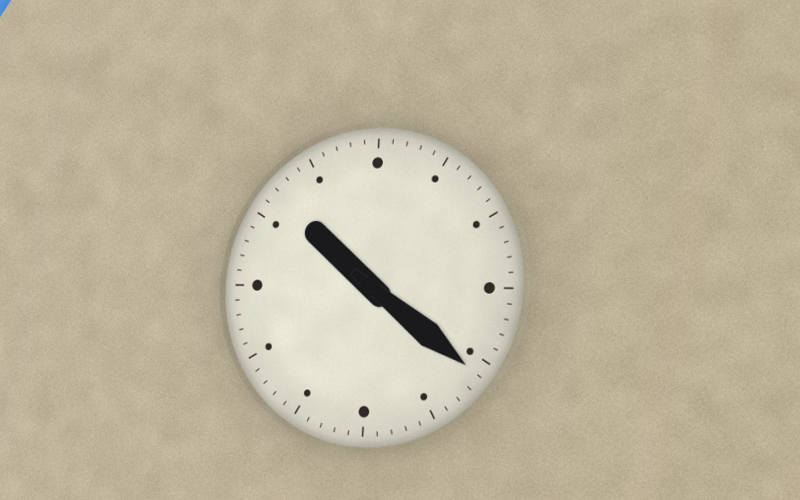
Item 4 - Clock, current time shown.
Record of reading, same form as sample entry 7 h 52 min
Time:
10 h 21 min
